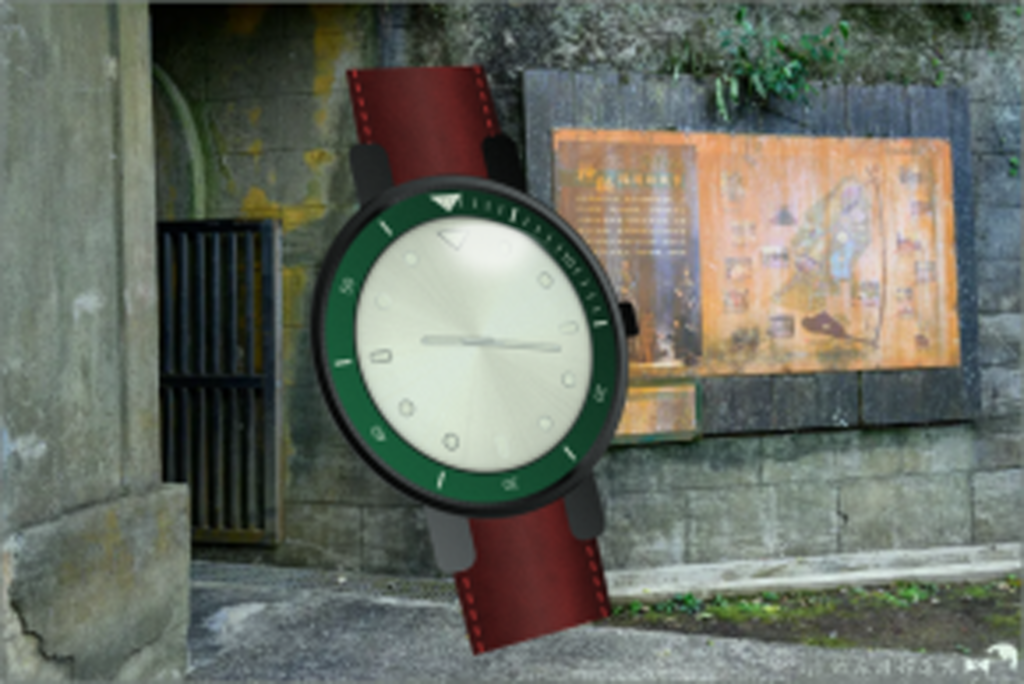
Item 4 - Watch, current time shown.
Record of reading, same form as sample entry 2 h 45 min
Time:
9 h 17 min
